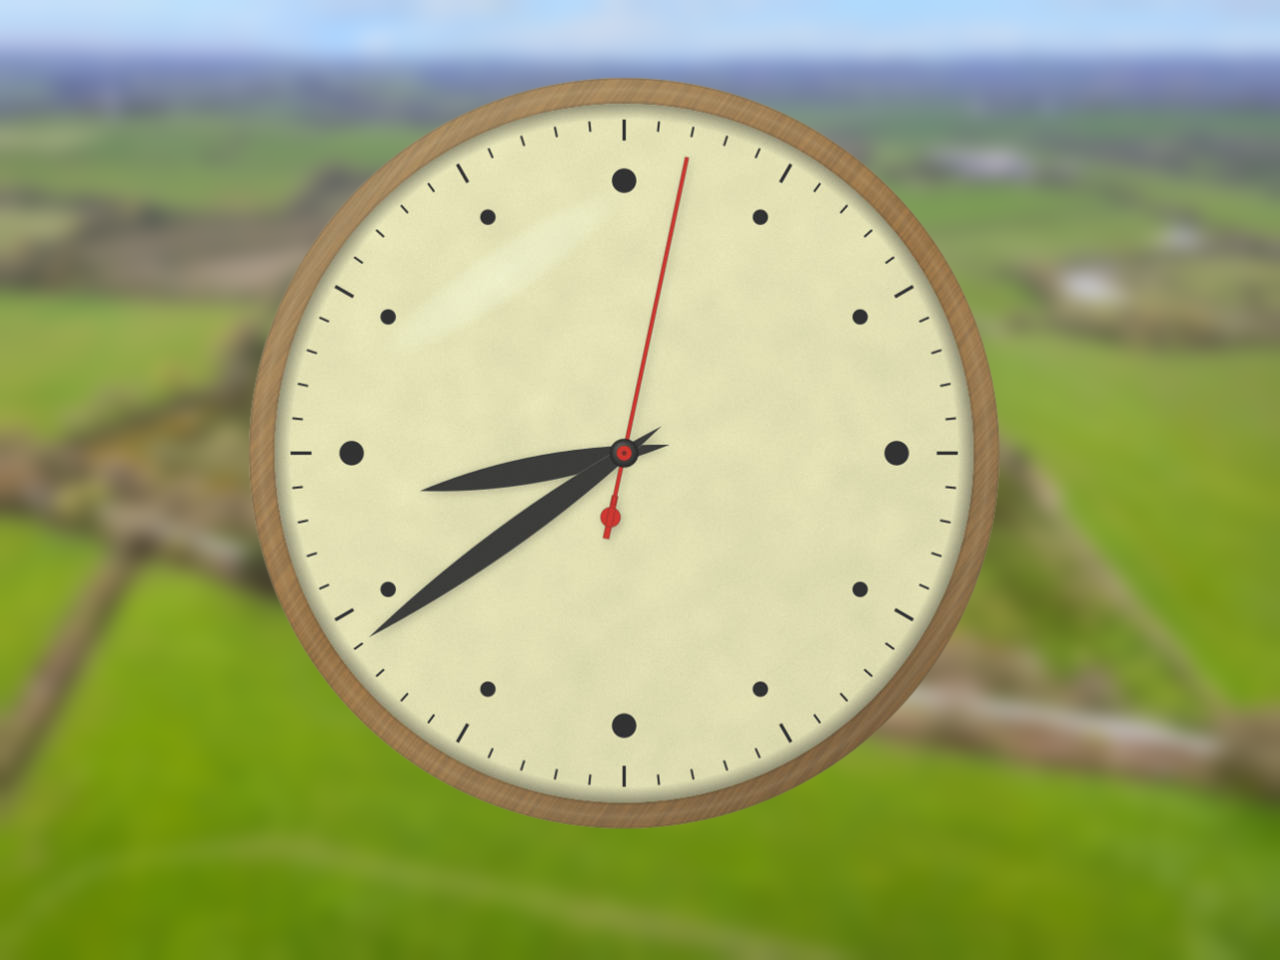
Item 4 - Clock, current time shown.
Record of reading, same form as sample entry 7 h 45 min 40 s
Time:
8 h 39 min 02 s
